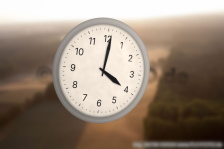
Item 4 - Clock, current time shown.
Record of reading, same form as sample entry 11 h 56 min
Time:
4 h 01 min
